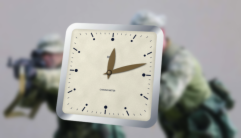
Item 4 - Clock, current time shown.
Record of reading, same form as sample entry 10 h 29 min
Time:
12 h 12 min
